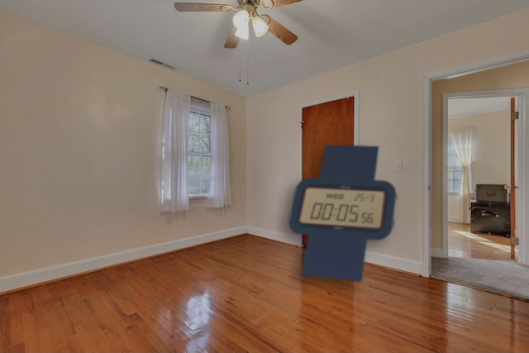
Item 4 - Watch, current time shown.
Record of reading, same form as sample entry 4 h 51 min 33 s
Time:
0 h 05 min 56 s
